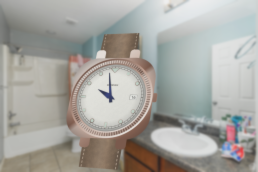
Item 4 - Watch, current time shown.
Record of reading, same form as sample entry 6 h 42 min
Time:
9 h 58 min
